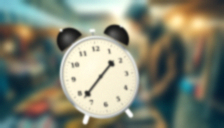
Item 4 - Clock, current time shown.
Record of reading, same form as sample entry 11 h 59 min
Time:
1 h 38 min
